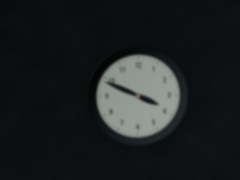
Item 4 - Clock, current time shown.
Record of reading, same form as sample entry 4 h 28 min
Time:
3 h 49 min
